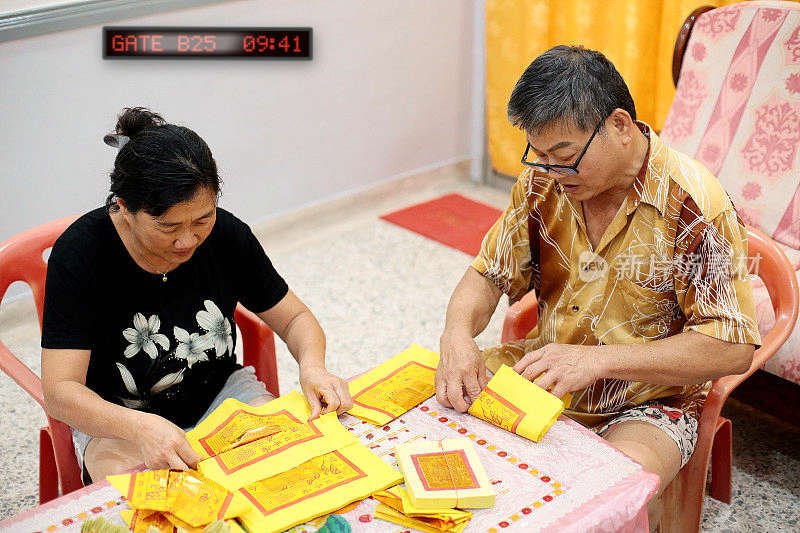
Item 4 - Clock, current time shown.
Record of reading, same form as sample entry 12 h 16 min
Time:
9 h 41 min
